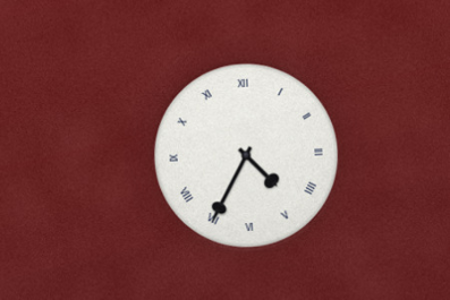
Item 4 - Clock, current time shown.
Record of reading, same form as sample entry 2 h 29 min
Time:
4 h 35 min
